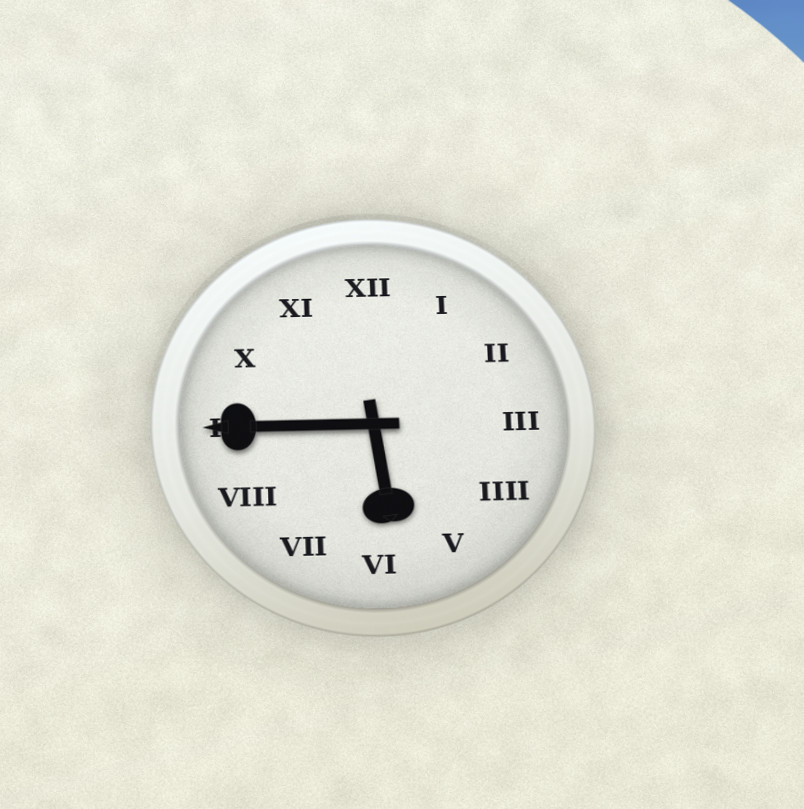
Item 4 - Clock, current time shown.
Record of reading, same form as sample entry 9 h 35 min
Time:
5 h 45 min
